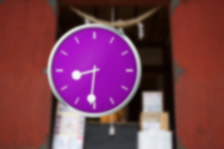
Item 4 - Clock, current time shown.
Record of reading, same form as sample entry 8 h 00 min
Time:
8 h 31 min
